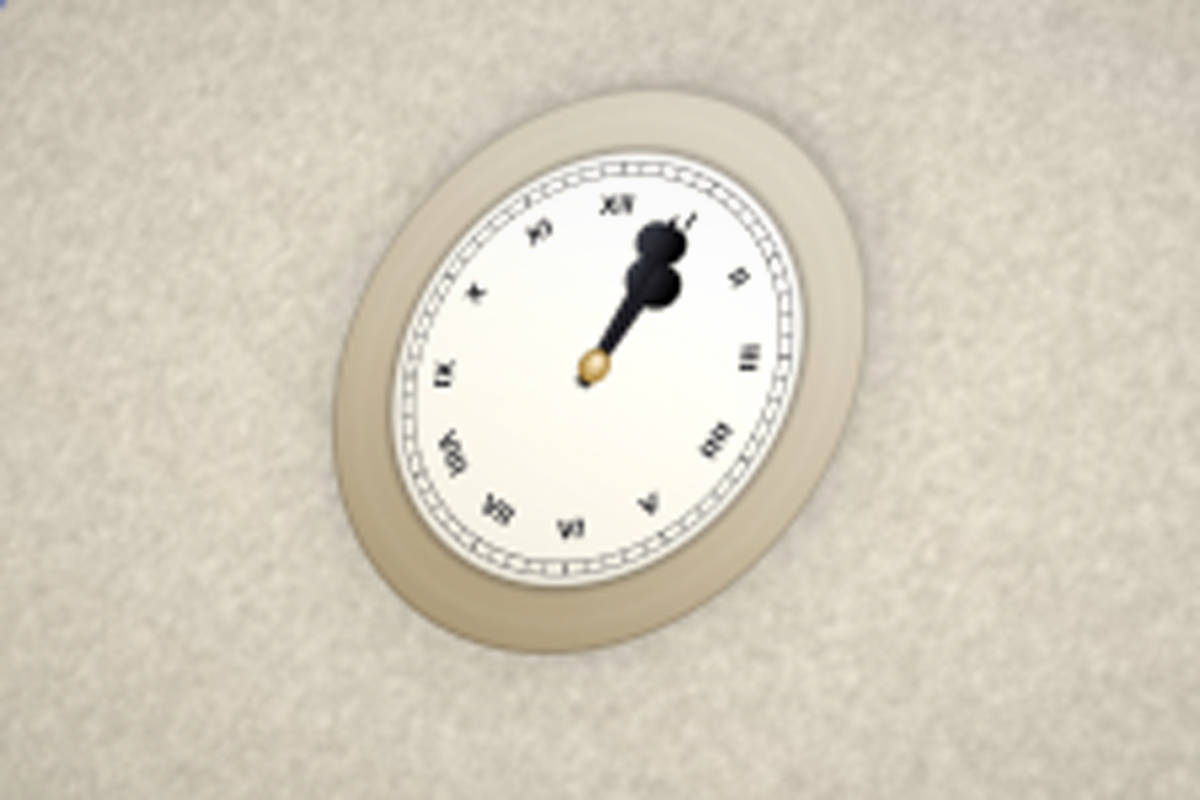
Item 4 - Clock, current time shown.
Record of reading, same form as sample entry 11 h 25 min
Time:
1 h 04 min
